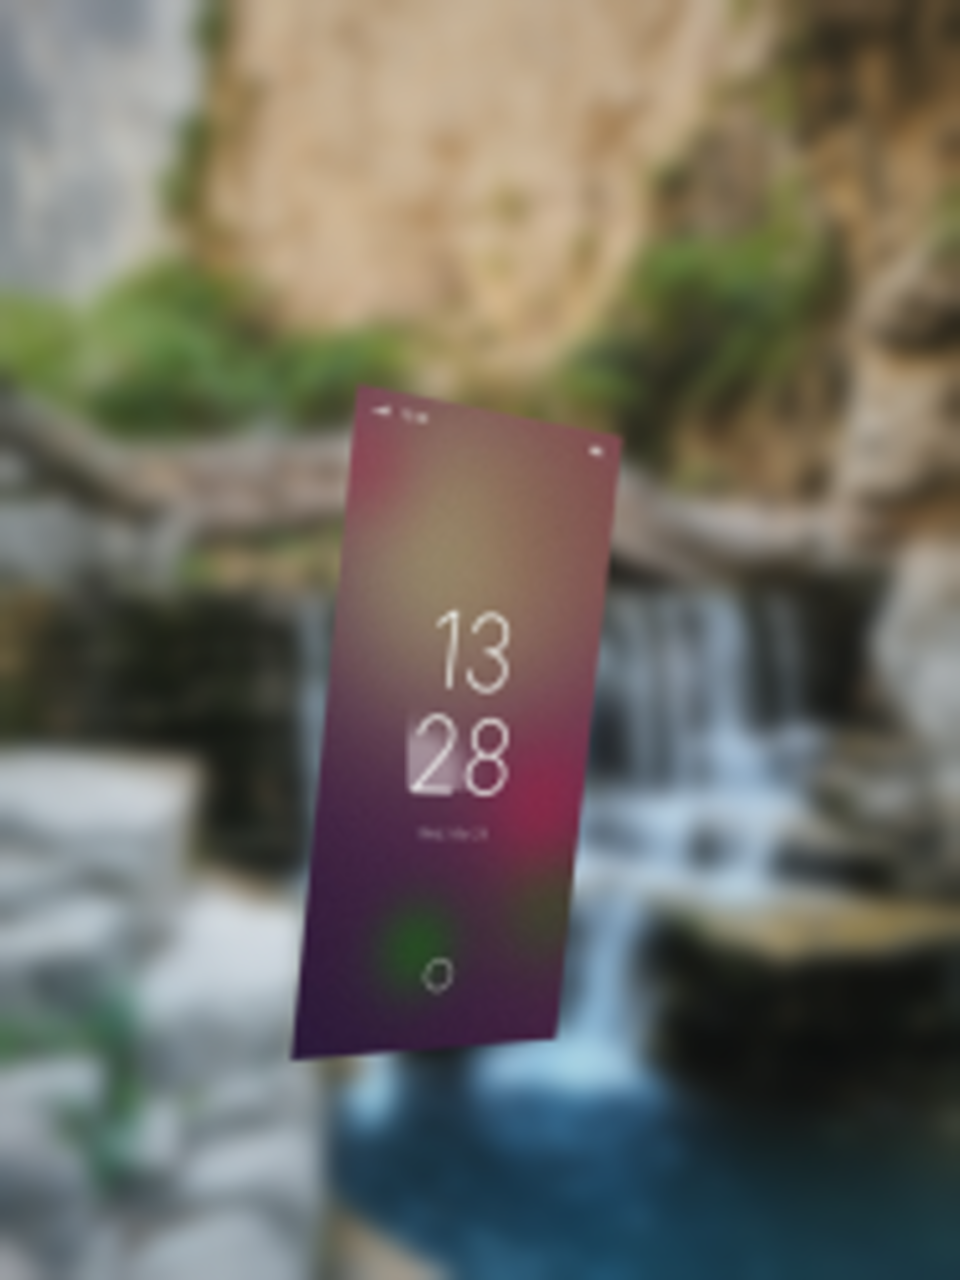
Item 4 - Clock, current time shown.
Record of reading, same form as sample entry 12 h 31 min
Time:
13 h 28 min
